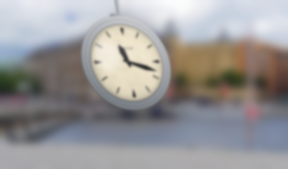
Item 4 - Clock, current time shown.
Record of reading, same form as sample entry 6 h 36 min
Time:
11 h 18 min
